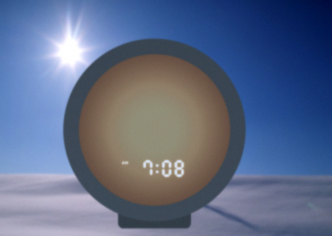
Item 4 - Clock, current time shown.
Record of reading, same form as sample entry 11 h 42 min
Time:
7 h 08 min
